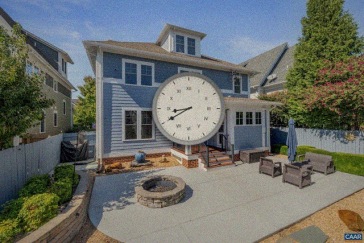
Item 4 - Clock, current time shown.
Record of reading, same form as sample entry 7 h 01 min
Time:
8 h 40 min
